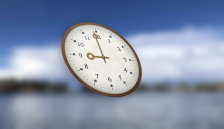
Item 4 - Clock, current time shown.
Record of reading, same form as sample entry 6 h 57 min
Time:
8 h 59 min
